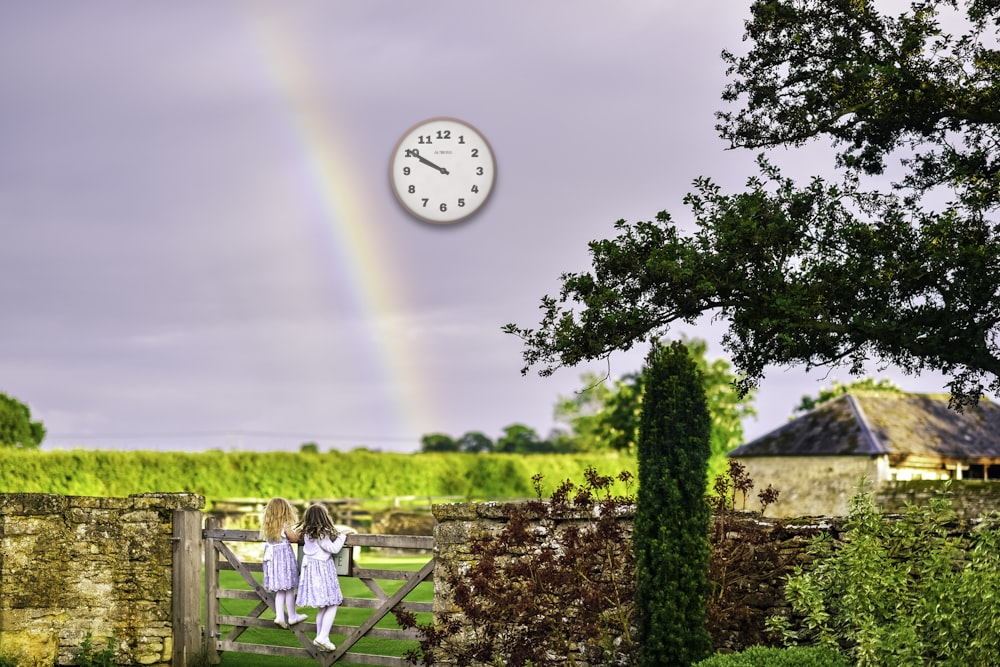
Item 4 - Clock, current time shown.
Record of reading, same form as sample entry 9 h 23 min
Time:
9 h 50 min
